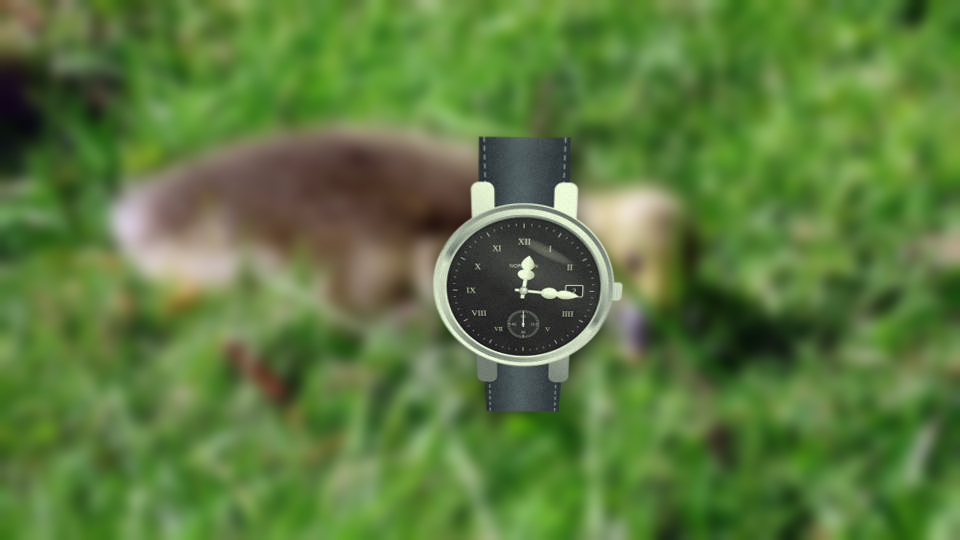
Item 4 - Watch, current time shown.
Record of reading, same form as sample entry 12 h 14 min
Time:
12 h 16 min
